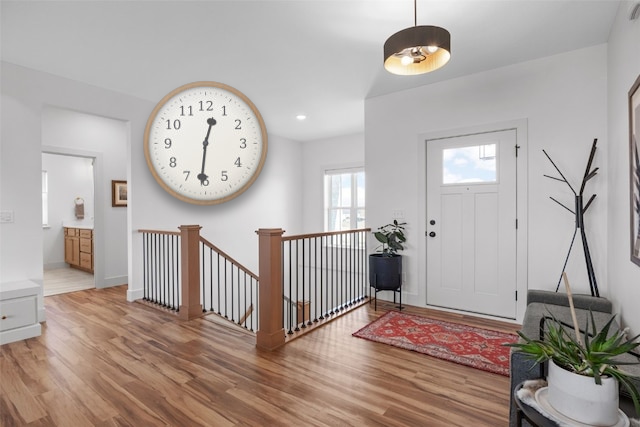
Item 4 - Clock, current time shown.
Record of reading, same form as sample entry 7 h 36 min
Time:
12 h 31 min
